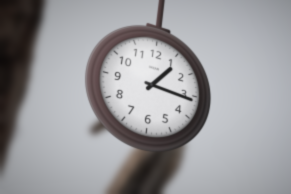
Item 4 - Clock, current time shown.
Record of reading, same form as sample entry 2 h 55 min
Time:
1 h 16 min
